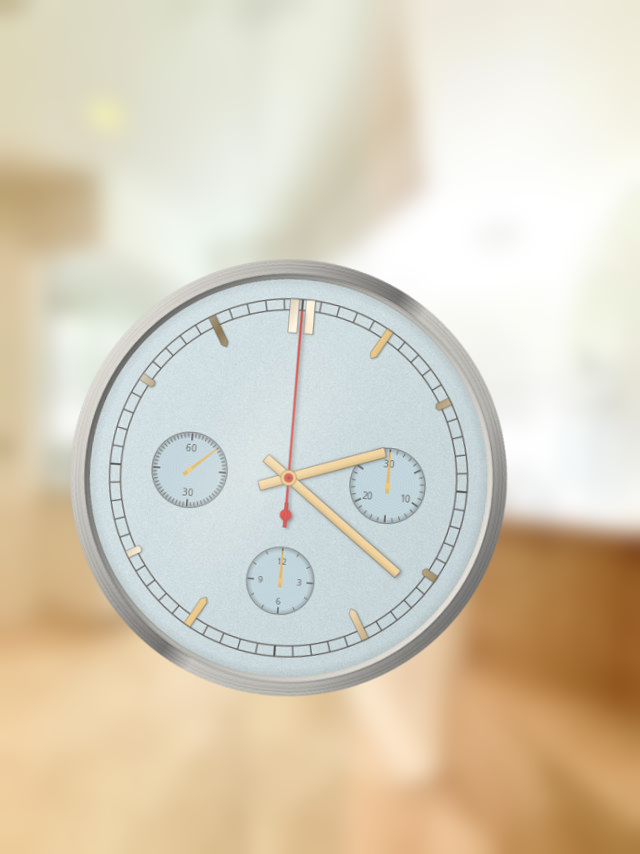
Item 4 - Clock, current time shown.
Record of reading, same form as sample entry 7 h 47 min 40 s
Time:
2 h 21 min 08 s
